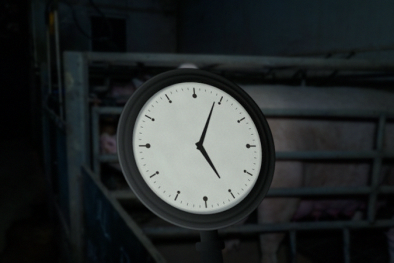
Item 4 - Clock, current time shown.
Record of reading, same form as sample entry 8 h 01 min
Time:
5 h 04 min
